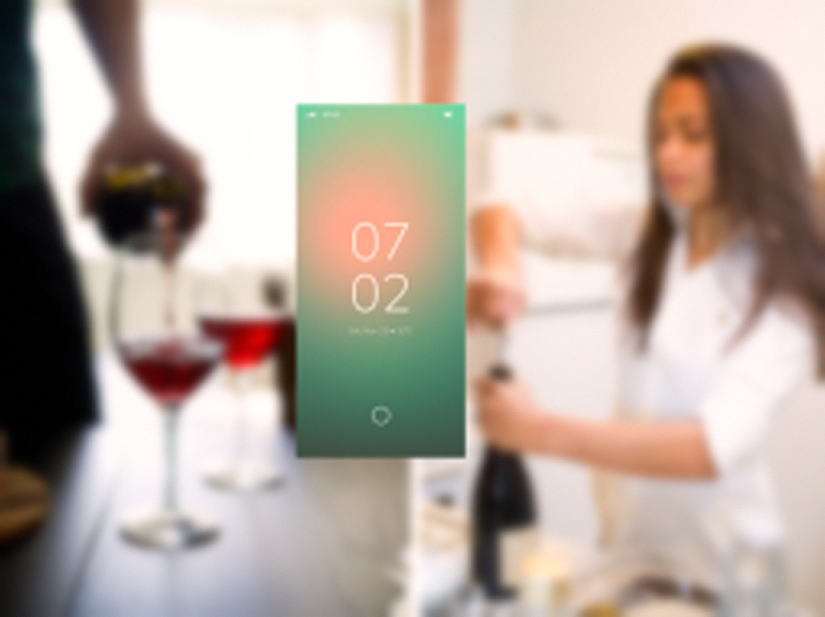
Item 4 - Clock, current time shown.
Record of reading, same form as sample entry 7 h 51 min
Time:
7 h 02 min
